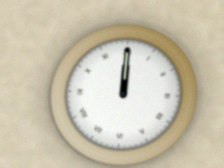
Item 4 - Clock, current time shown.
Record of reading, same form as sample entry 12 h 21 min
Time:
12 h 00 min
